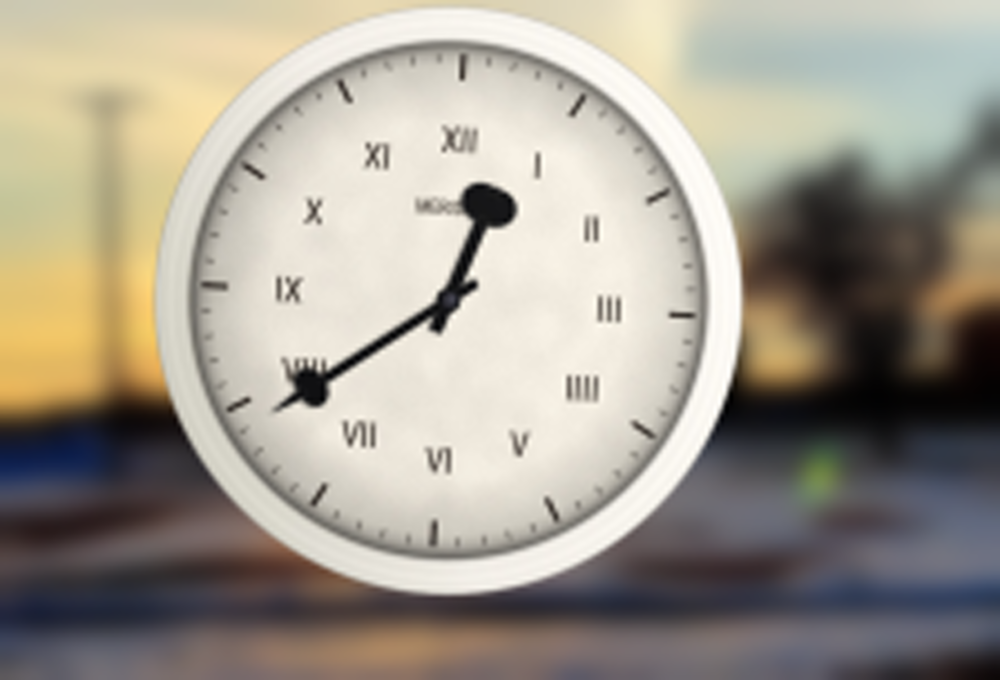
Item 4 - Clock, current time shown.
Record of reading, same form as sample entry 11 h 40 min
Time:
12 h 39 min
